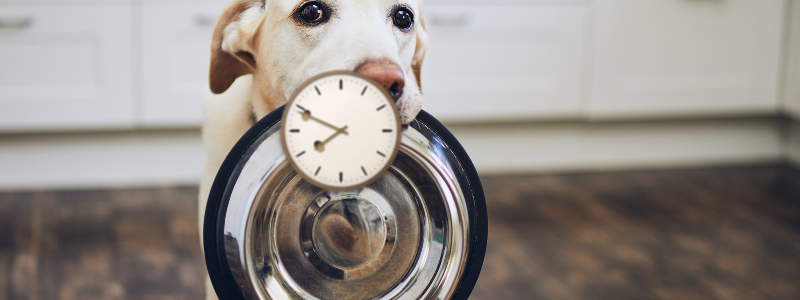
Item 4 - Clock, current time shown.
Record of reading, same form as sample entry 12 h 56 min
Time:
7 h 49 min
